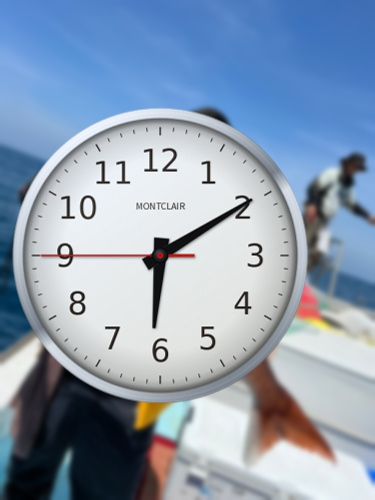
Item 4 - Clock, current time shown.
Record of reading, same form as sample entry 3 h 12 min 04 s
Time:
6 h 09 min 45 s
